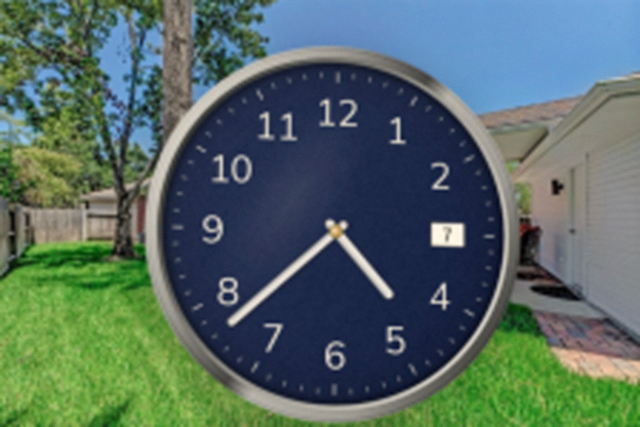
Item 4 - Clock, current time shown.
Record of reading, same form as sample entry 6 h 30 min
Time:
4 h 38 min
